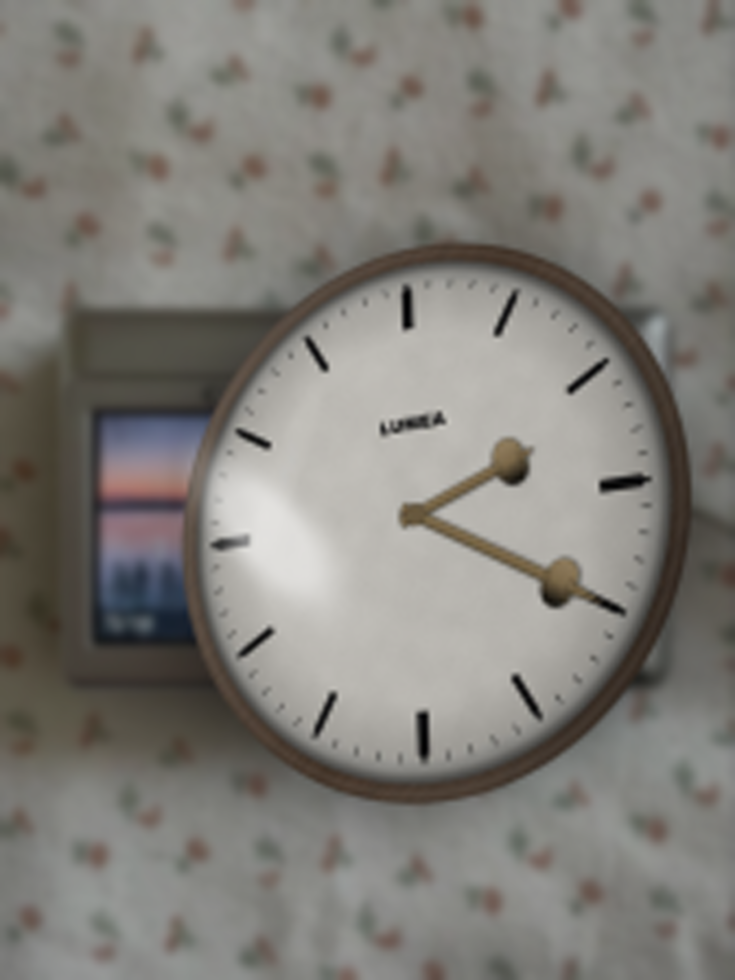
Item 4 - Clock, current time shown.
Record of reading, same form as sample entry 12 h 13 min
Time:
2 h 20 min
